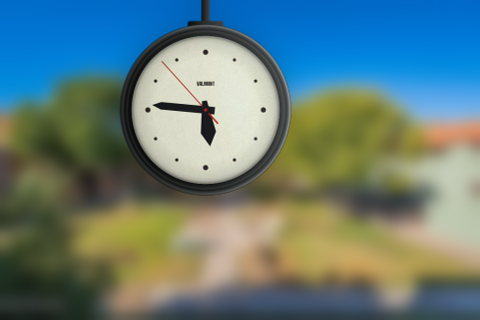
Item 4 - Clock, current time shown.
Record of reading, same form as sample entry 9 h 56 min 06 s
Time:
5 h 45 min 53 s
